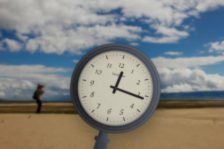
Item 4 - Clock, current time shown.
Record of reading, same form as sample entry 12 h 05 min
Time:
12 h 16 min
